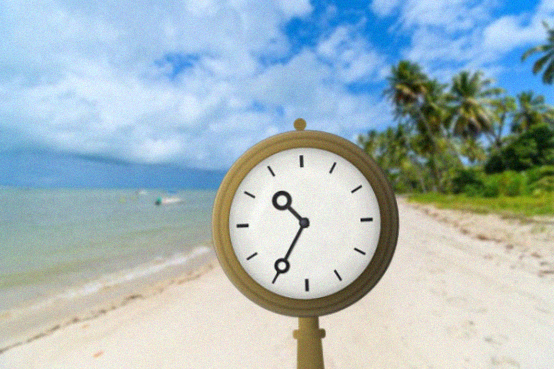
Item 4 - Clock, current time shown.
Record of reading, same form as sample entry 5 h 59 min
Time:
10 h 35 min
